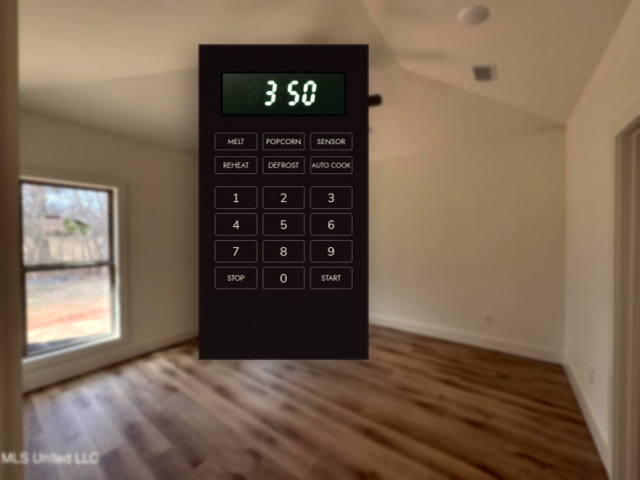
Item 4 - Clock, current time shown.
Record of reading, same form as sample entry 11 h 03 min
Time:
3 h 50 min
